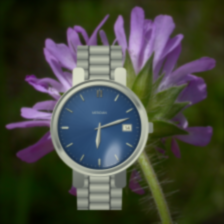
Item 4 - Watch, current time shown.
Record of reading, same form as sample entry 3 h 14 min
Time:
6 h 12 min
